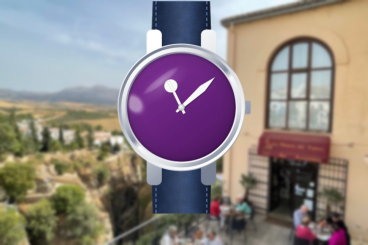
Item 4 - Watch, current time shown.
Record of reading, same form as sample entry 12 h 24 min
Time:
11 h 08 min
